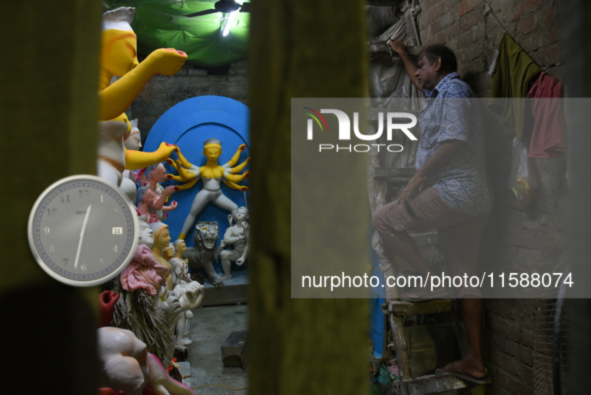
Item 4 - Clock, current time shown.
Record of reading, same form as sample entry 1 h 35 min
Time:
12 h 32 min
